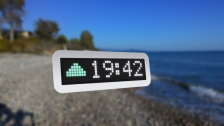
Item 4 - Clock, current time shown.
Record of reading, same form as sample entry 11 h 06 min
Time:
19 h 42 min
